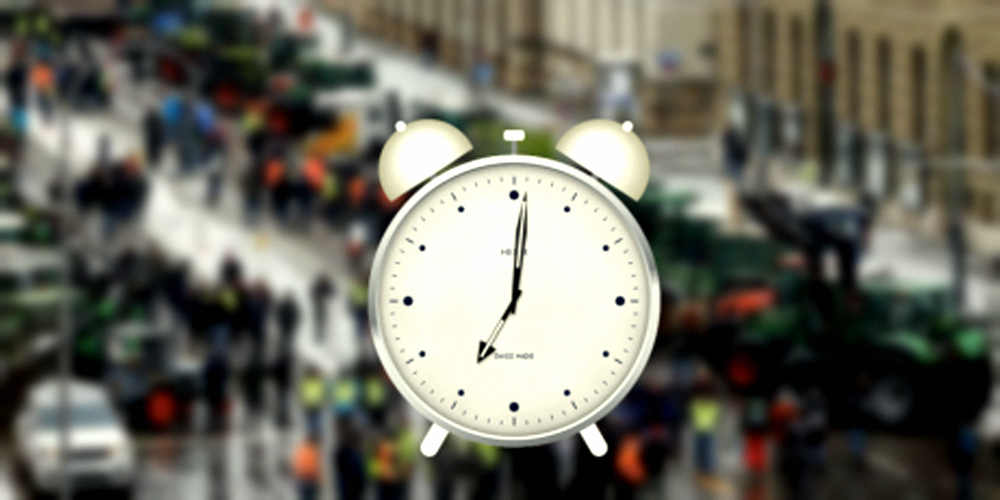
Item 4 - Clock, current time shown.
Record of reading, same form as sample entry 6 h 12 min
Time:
7 h 01 min
